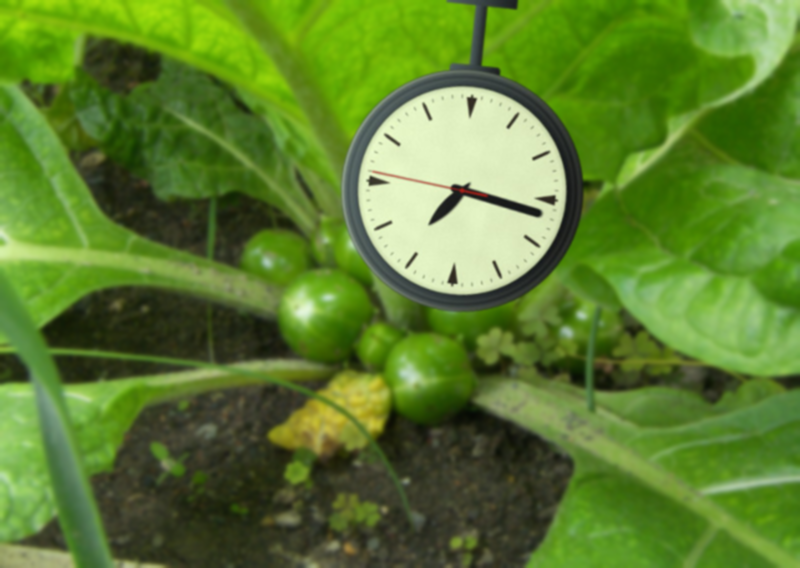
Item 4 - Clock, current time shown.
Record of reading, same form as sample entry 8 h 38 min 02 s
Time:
7 h 16 min 46 s
